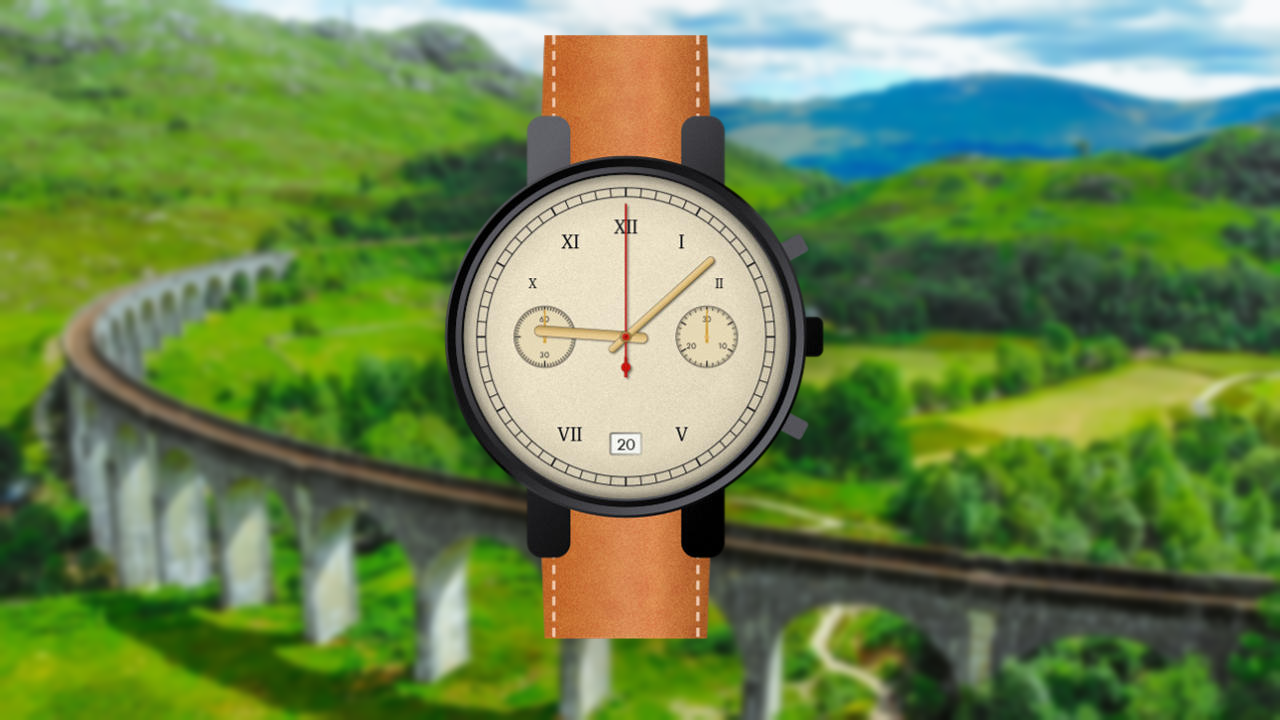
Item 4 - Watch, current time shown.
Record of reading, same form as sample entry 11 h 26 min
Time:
9 h 08 min
